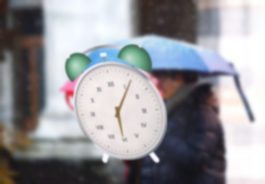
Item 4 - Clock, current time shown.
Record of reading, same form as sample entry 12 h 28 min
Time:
6 h 06 min
